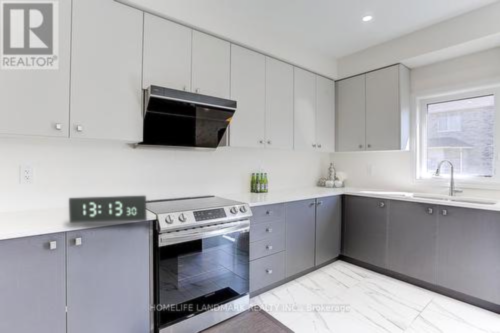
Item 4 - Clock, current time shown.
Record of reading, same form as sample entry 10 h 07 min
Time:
13 h 13 min
